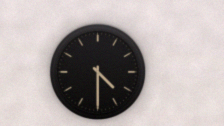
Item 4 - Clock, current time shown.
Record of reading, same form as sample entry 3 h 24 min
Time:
4 h 30 min
